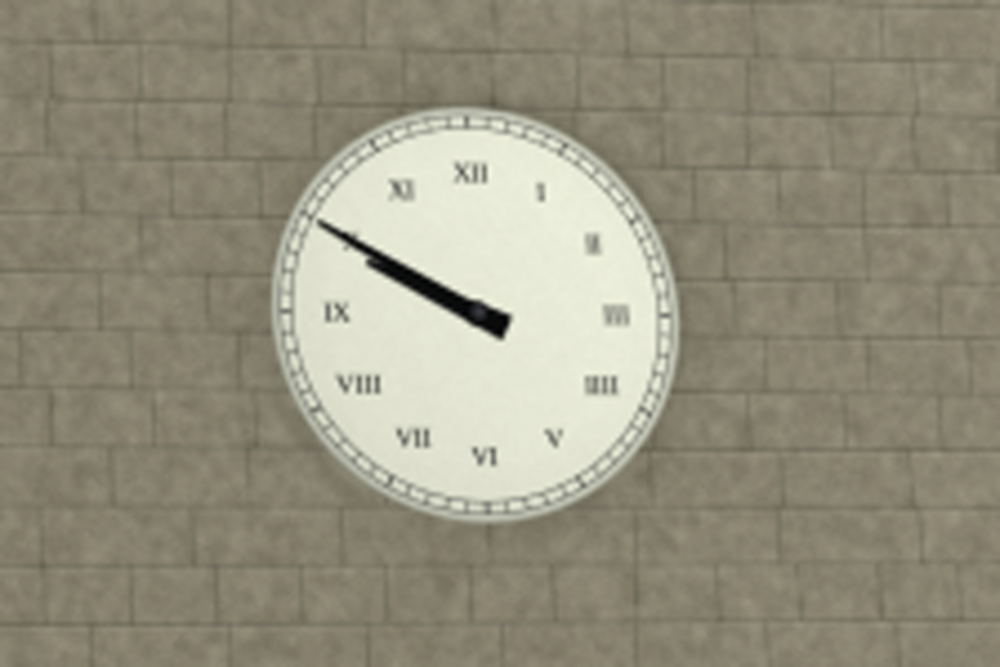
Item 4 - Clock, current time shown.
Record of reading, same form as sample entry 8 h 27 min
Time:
9 h 50 min
